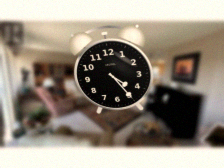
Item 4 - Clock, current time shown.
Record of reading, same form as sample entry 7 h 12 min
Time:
4 h 25 min
